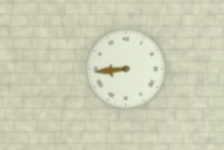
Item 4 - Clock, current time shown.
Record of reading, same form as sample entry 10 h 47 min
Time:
8 h 44 min
